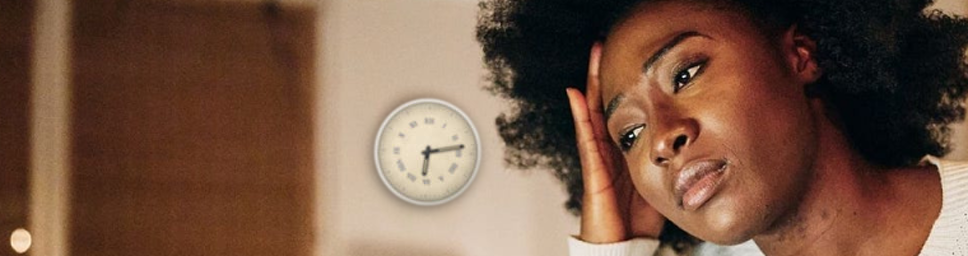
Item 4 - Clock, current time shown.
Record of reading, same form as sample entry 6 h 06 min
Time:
6 h 13 min
